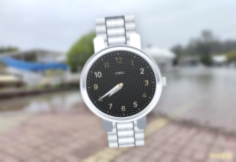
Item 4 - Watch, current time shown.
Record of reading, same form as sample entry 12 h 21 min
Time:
7 h 40 min
